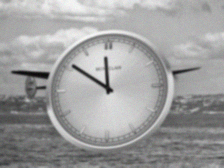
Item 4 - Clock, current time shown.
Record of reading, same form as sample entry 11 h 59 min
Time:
11 h 51 min
